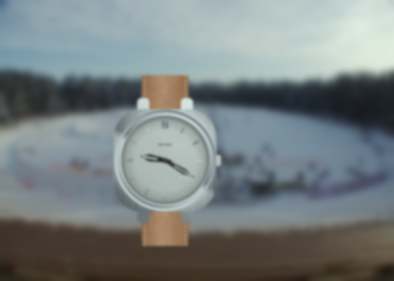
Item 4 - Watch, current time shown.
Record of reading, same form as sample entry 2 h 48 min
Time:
9 h 20 min
